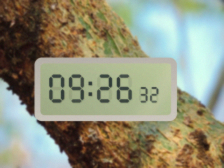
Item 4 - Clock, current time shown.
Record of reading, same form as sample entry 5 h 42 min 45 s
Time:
9 h 26 min 32 s
